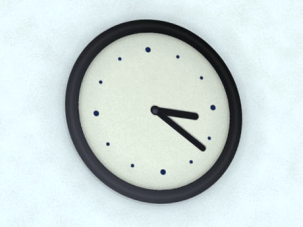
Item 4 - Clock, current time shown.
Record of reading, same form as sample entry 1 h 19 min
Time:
3 h 22 min
